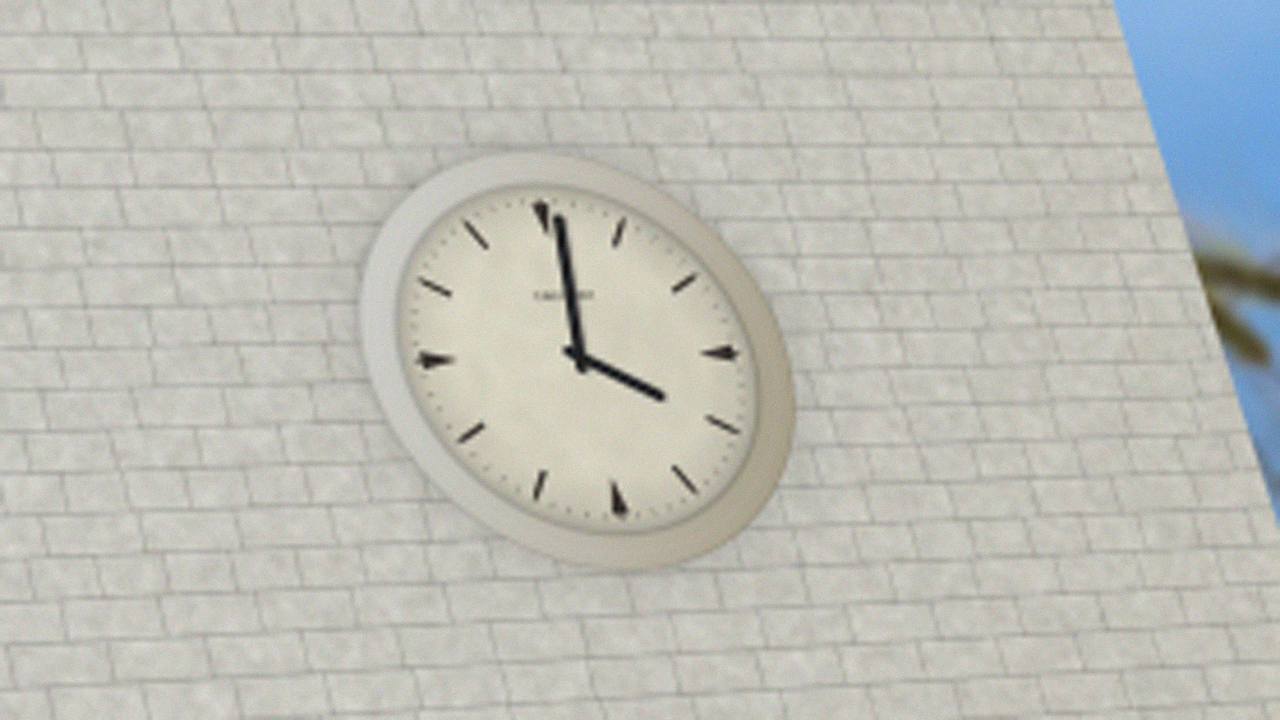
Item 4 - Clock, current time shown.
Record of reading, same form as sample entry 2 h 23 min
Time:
4 h 01 min
